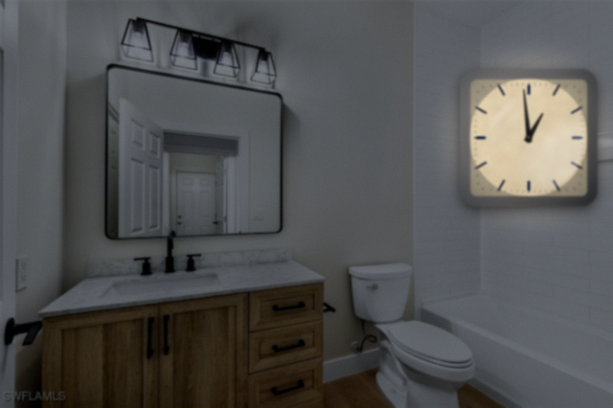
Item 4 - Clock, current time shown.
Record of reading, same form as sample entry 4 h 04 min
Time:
12 h 59 min
